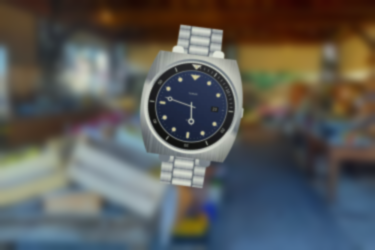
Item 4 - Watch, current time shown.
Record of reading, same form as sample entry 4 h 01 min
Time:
5 h 47 min
